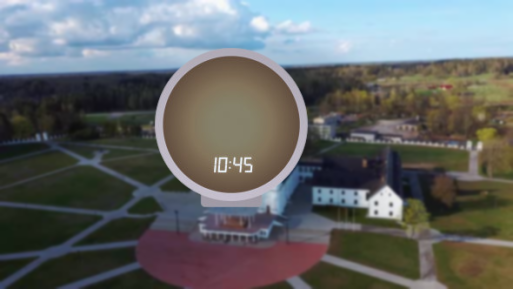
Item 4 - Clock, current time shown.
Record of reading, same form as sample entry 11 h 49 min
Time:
10 h 45 min
